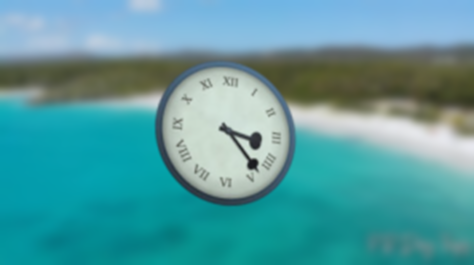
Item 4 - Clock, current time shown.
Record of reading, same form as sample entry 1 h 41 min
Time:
3 h 23 min
